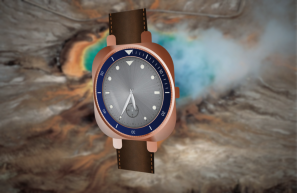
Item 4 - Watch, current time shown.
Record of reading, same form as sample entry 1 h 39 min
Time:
5 h 35 min
